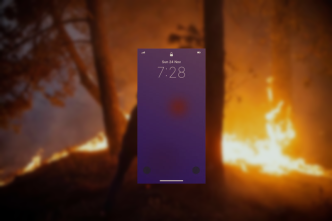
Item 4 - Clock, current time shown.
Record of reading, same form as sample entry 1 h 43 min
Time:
7 h 28 min
